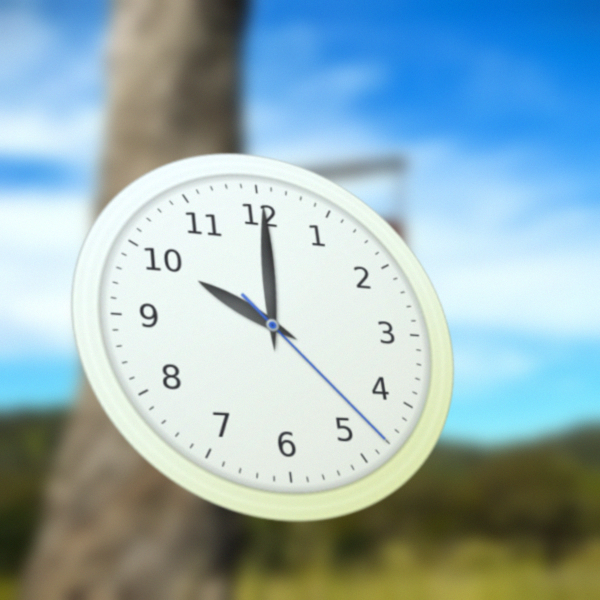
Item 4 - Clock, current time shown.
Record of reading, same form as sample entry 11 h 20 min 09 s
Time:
10 h 00 min 23 s
